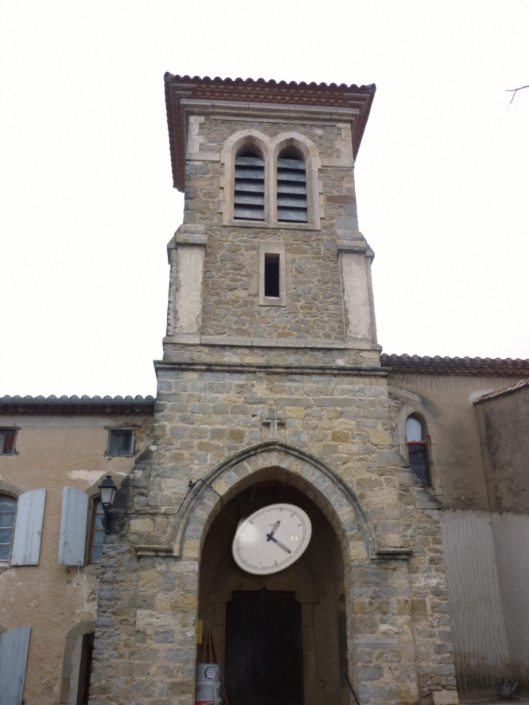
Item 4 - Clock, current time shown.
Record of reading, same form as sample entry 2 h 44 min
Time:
12 h 20 min
